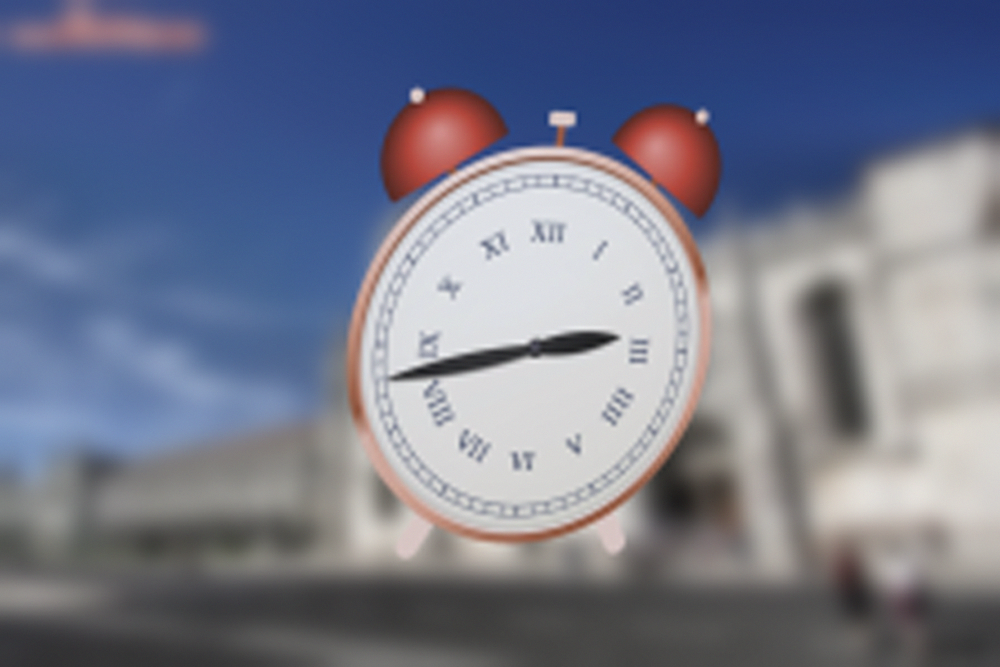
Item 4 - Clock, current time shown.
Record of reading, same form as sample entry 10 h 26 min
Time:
2 h 43 min
